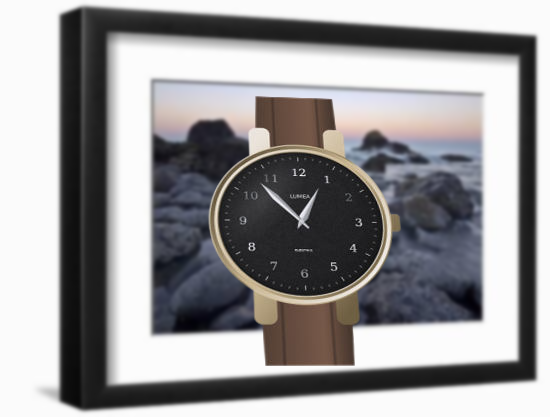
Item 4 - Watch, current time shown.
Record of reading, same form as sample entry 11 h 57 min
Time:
12 h 53 min
